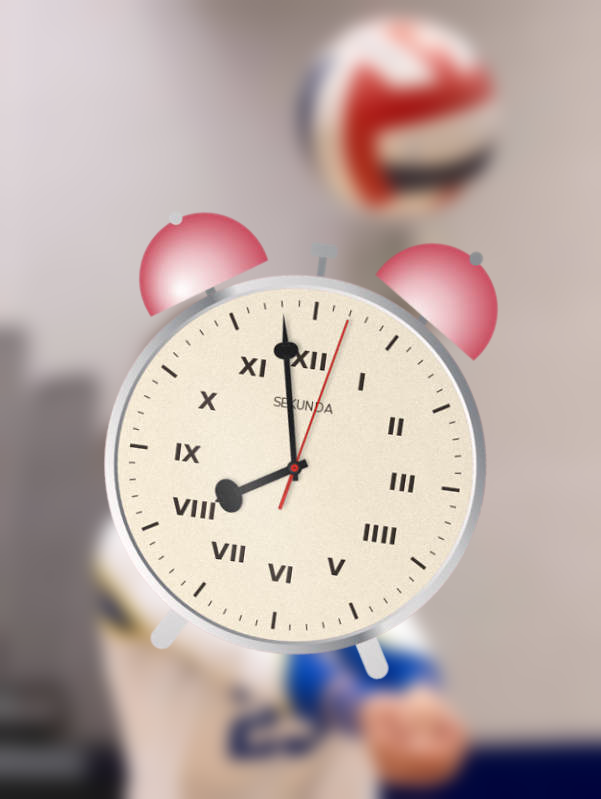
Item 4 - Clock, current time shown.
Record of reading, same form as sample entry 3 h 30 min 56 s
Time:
7 h 58 min 02 s
